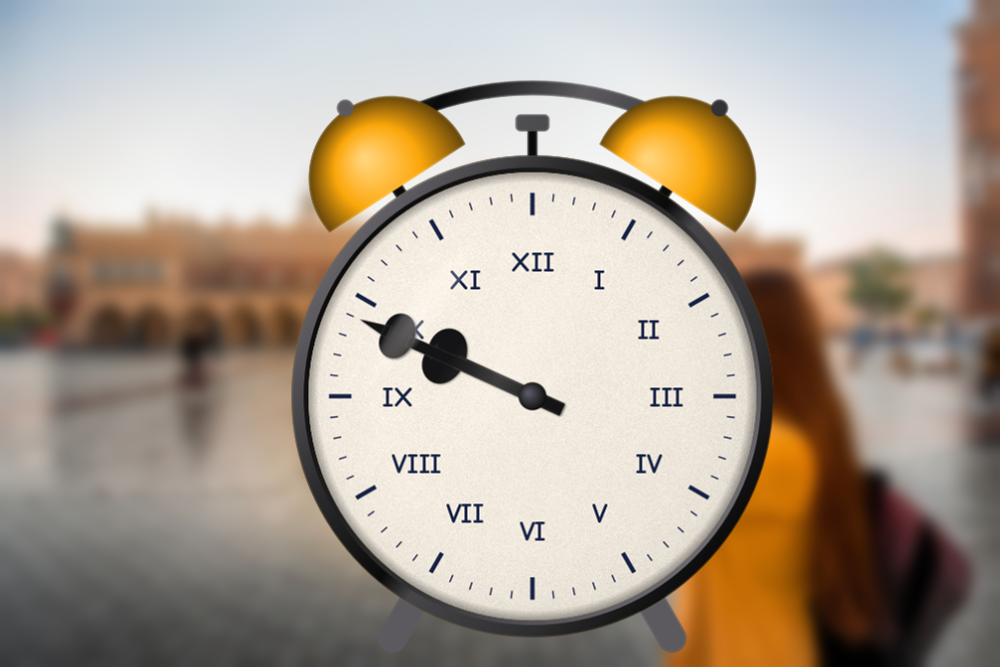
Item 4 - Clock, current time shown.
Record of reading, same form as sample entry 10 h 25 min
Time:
9 h 49 min
